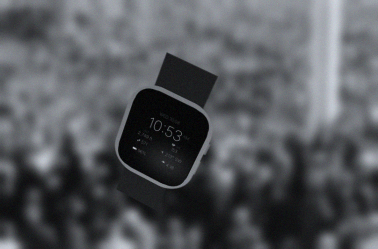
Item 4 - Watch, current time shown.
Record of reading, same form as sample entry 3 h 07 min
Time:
10 h 53 min
